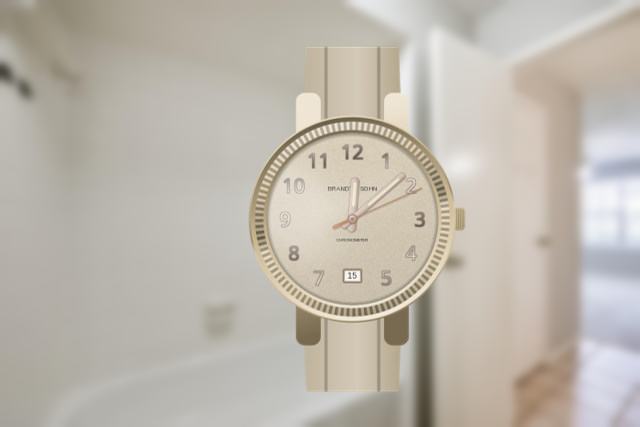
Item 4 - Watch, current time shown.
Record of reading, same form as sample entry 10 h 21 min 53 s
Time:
12 h 08 min 11 s
